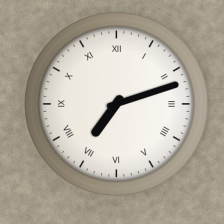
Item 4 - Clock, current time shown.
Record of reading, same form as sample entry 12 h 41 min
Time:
7 h 12 min
